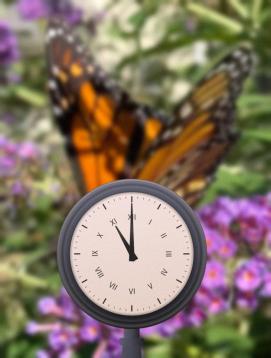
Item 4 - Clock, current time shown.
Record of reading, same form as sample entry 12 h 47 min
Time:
11 h 00 min
